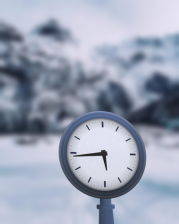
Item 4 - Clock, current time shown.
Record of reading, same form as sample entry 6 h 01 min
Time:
5 h 44 min
